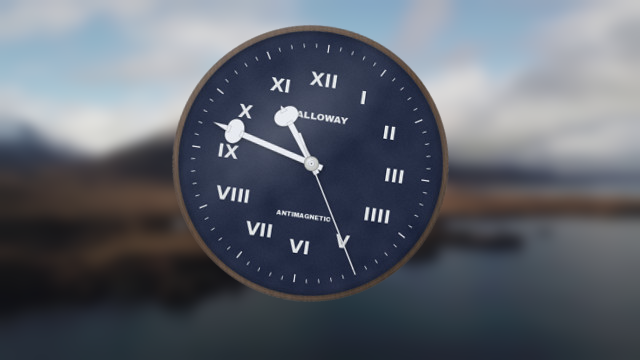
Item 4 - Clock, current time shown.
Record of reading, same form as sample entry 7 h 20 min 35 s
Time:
10 h 47 min 25 s
